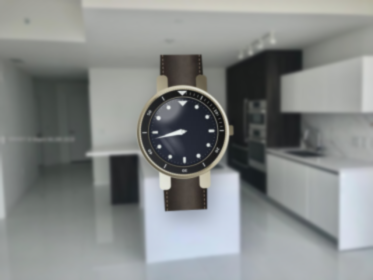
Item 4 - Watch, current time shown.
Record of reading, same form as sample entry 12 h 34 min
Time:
8 h 43 min
